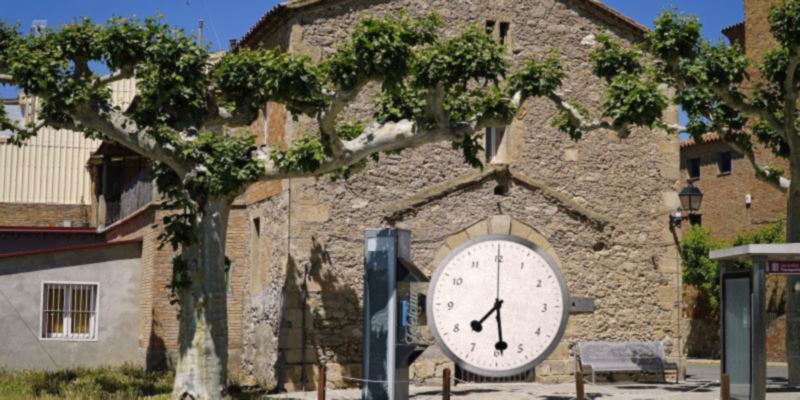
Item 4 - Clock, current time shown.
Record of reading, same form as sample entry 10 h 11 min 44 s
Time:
7 h 29 min 00 s
